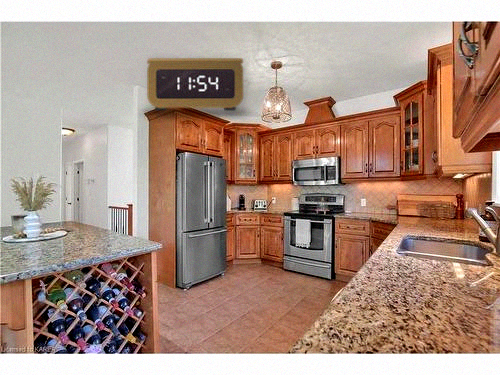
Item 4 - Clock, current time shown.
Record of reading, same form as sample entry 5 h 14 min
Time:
11 h 54 min
